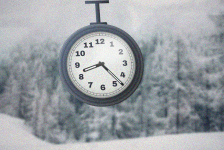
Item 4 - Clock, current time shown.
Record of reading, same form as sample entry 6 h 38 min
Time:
8 h 23 min
